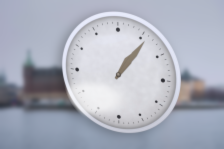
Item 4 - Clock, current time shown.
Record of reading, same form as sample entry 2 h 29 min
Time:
1 h 06 min
